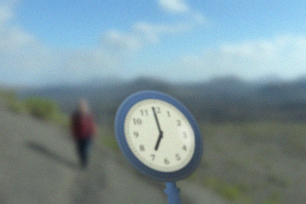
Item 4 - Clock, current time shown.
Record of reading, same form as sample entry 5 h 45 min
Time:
6 h 59 min
